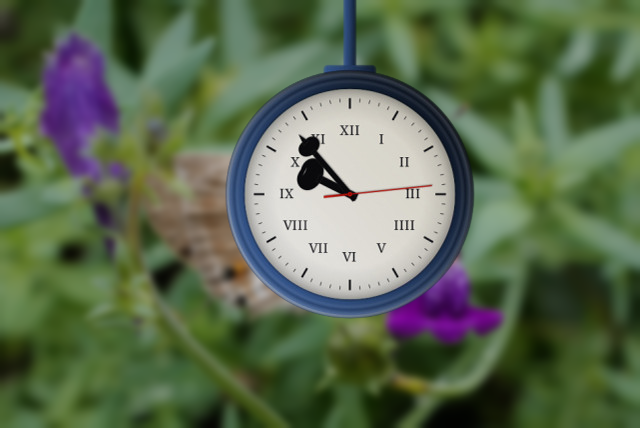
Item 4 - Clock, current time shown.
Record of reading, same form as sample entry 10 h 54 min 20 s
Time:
9 h 53 min 14 s
